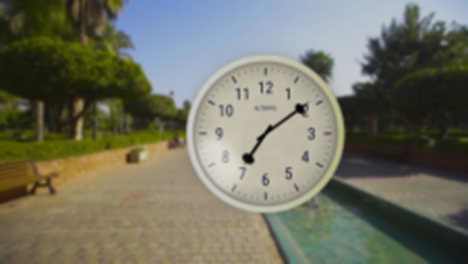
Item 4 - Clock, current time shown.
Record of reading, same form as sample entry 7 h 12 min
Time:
7 h 09 min
